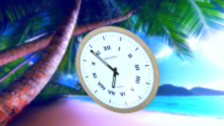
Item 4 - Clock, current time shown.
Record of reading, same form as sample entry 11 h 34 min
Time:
6 h 54 min
